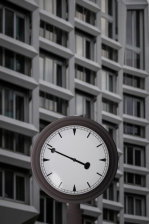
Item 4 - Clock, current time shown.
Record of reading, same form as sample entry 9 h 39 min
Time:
3 h 49 min
